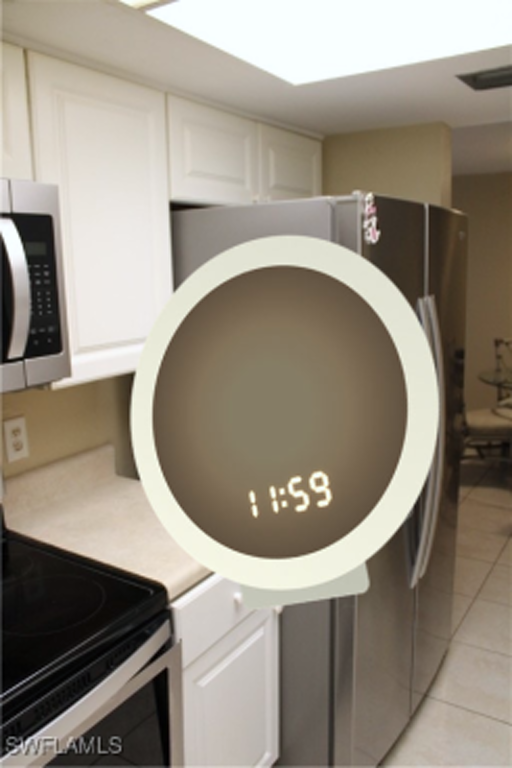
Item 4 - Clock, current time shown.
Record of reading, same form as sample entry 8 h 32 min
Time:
11 h 59 min
